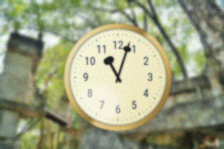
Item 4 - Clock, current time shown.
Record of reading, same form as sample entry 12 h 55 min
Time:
11 h 03 min
